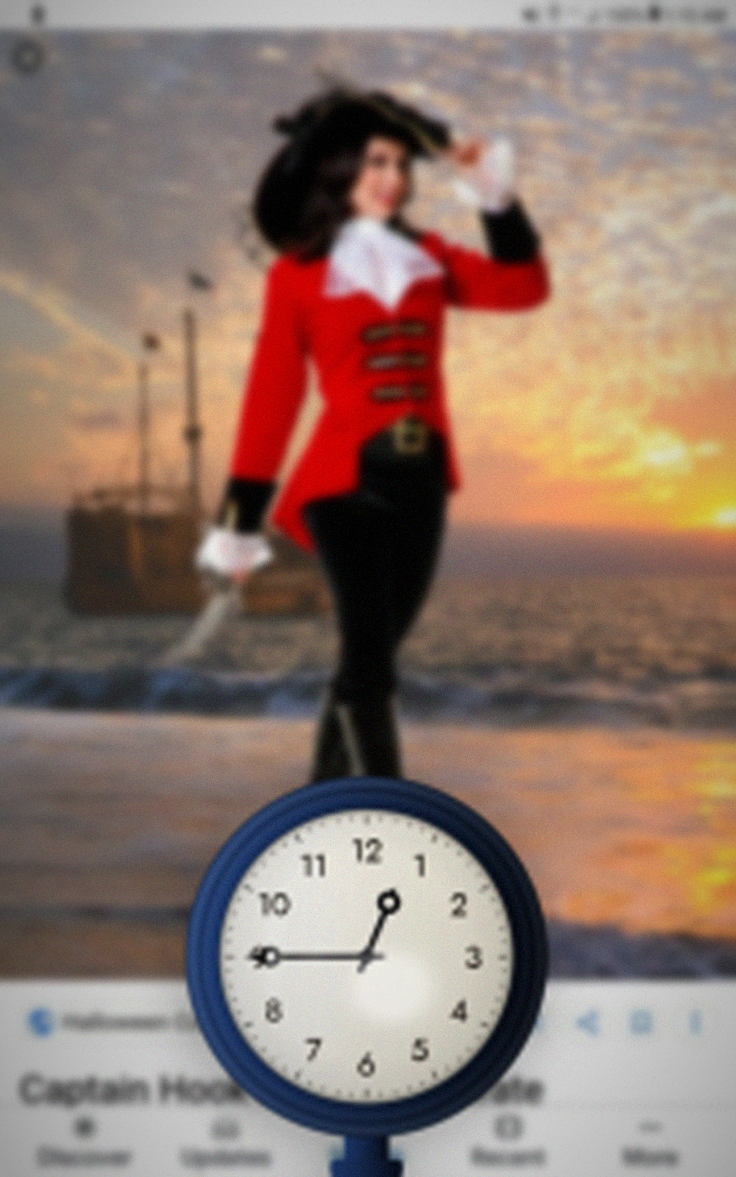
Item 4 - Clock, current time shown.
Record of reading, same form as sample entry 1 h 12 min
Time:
12 h 45 min
